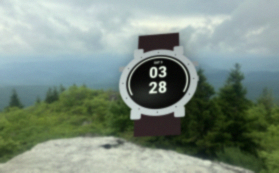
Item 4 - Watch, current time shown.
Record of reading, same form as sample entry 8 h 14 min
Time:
3 h 28 min
